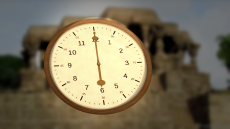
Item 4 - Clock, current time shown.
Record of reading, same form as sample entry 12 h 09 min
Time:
6 h 00 min
